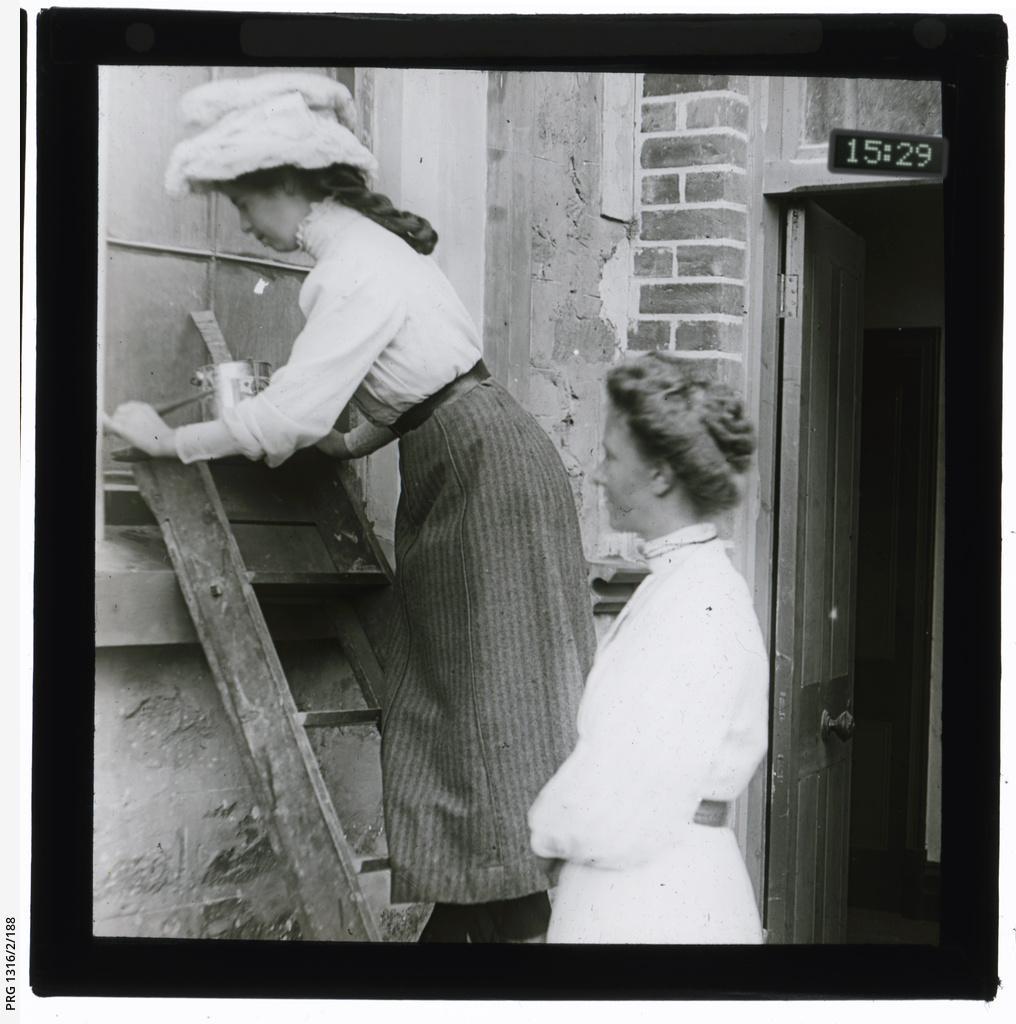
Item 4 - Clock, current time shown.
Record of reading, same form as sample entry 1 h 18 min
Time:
15 h 29 min
